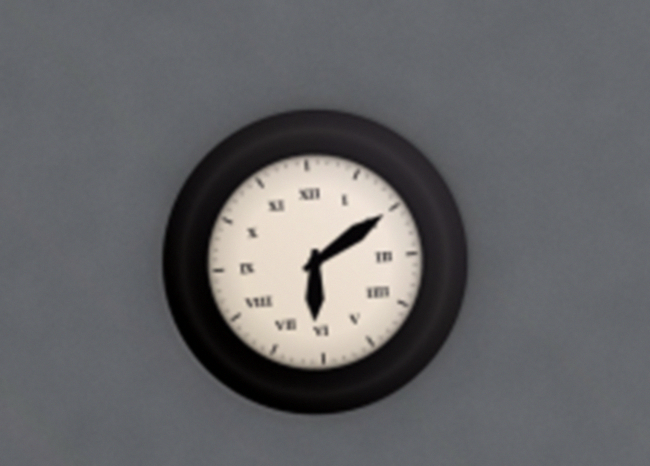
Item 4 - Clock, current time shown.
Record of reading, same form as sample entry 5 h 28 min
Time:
6 h 10 min
